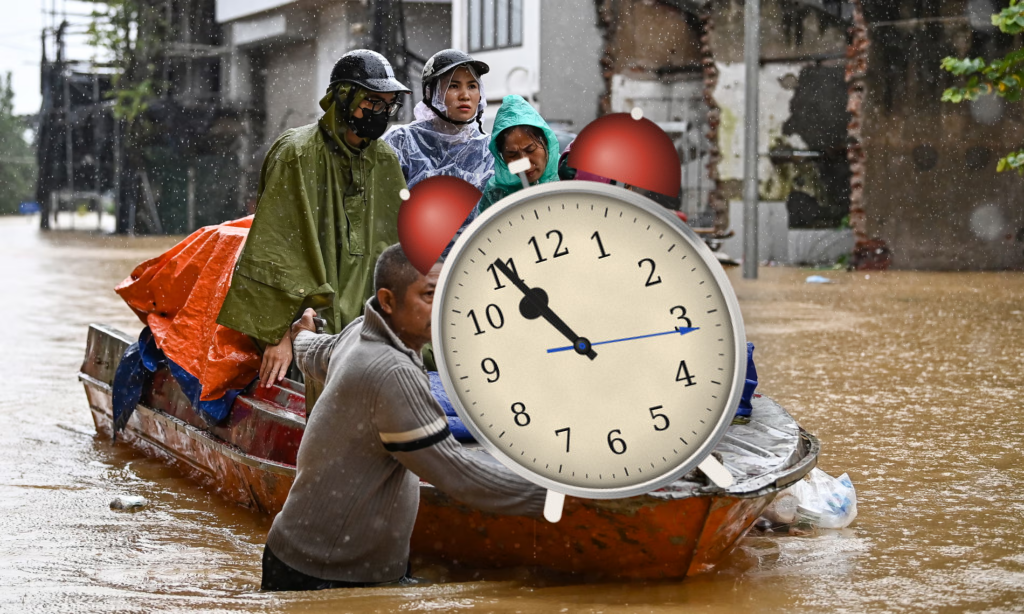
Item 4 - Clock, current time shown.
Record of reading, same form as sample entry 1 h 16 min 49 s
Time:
10 h 55 min 16 s
